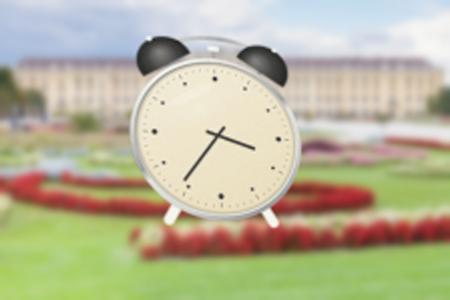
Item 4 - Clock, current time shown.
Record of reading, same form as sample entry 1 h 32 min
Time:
3 h 36 min
